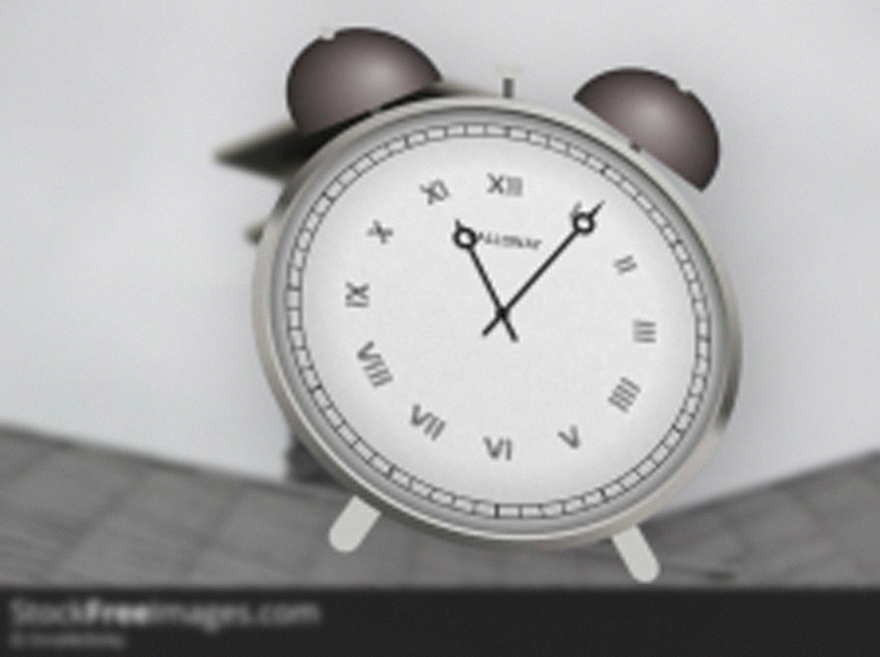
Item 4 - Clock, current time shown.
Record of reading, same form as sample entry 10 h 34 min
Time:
11 h 06 min
